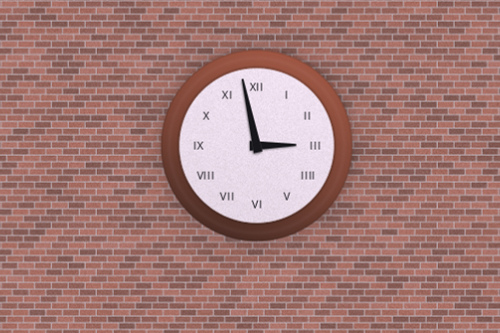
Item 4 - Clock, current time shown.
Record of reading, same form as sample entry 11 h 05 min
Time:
2 h 58 min
